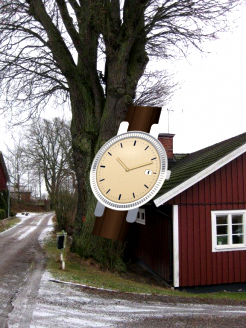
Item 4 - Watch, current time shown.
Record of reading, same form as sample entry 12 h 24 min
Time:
10 h 11 min
